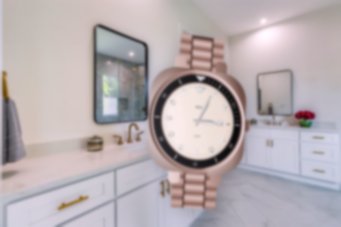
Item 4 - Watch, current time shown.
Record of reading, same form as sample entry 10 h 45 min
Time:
3 h 04 min
